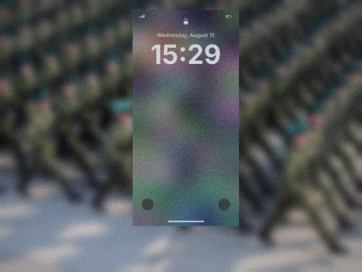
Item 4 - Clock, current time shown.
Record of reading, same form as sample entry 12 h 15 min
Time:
15 h 29 min
